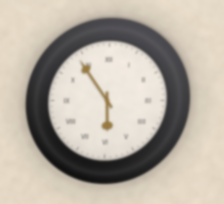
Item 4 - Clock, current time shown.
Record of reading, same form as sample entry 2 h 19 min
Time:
5 h 54 min
